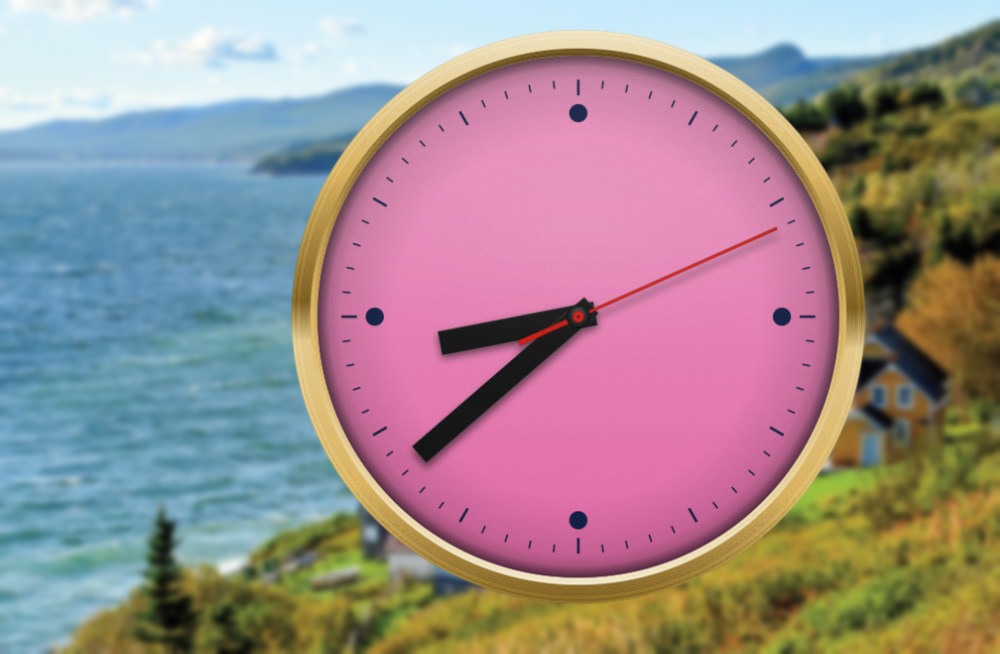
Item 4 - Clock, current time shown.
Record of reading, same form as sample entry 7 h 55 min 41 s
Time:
8 h 38 min 11 s
